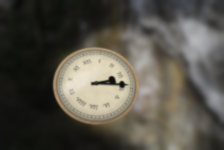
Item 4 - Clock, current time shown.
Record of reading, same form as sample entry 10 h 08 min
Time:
3 h 19 min
